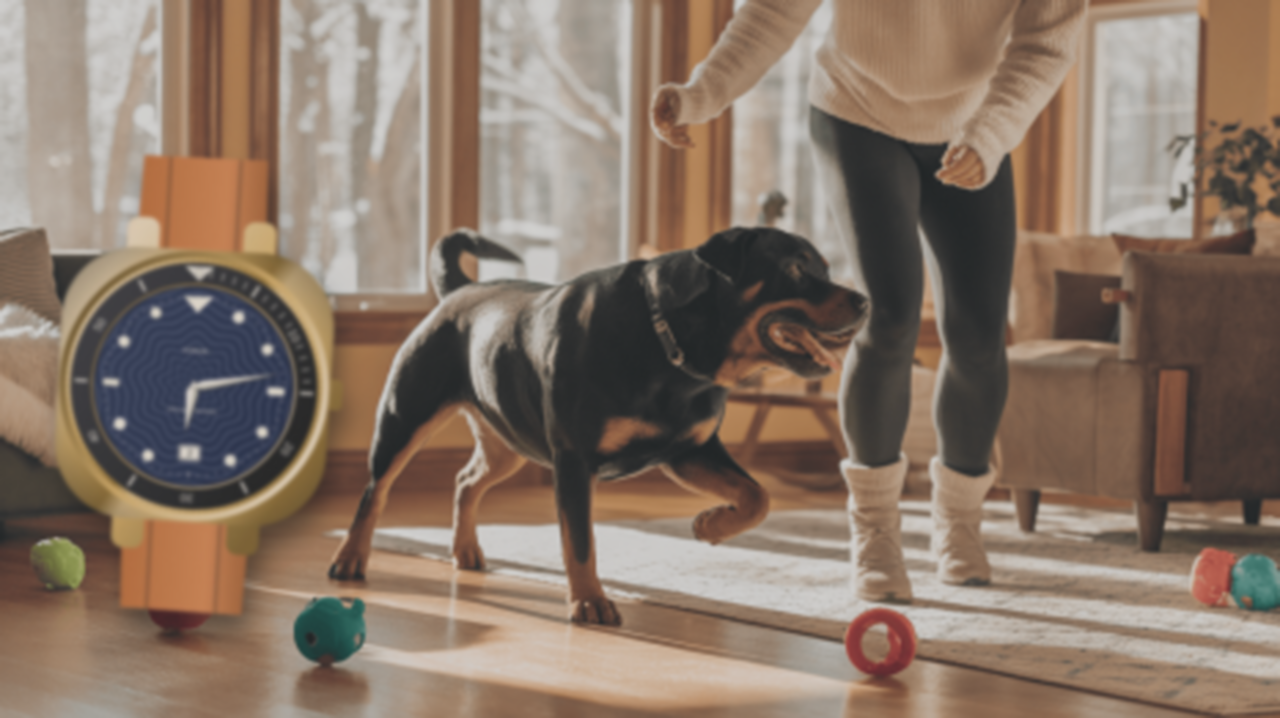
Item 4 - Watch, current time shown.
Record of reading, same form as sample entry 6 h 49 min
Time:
6 h 13 min
